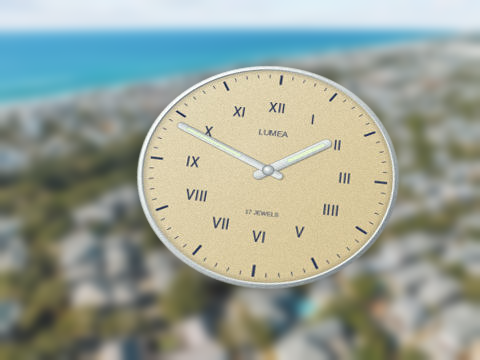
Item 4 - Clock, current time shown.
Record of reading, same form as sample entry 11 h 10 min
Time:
1 h 49 min
